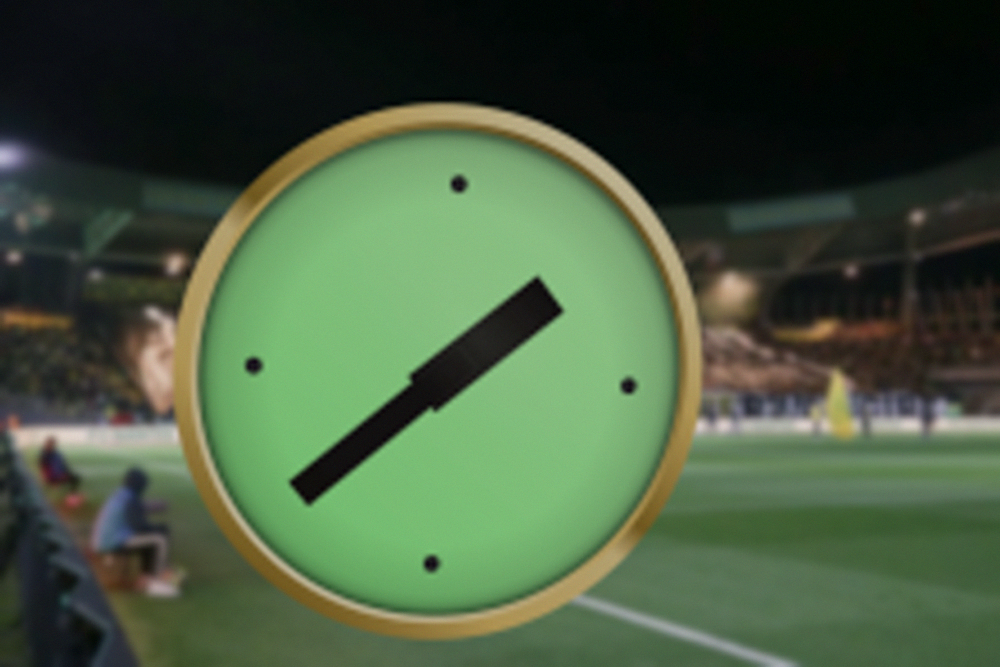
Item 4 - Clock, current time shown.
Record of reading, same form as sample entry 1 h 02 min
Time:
1 h 38 min
